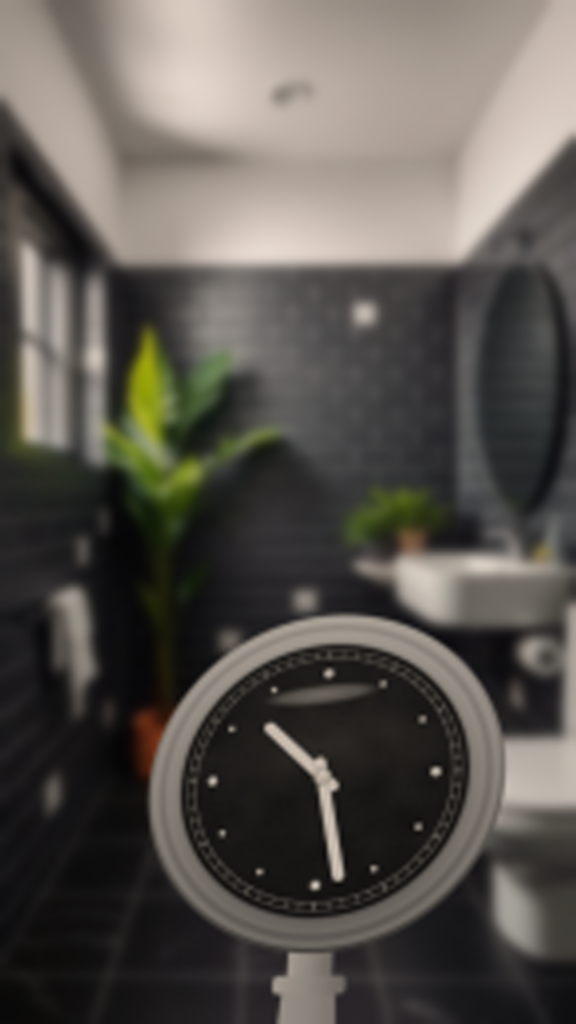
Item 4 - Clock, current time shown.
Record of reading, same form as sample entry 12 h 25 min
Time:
10 h 28 min
